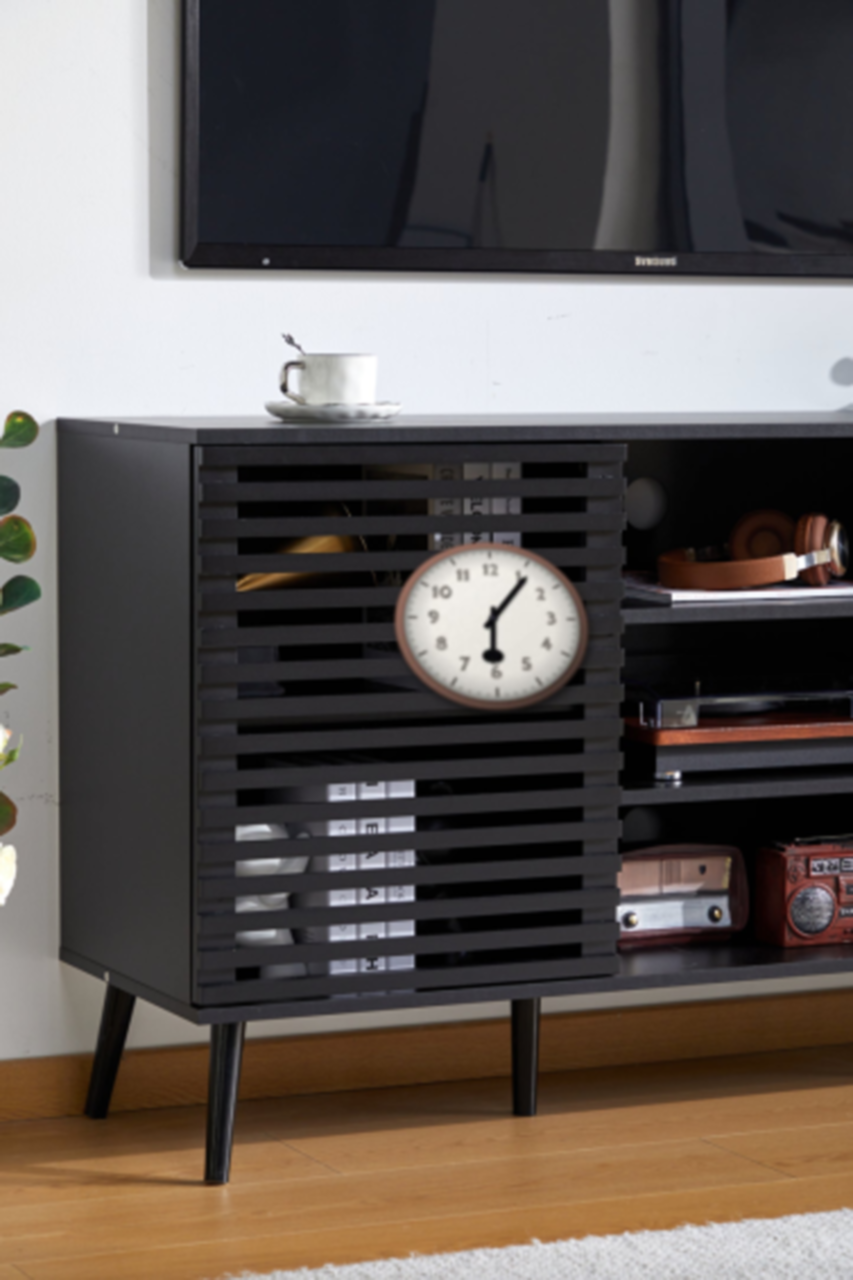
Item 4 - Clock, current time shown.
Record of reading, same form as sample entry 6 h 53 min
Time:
6 h 06 min
